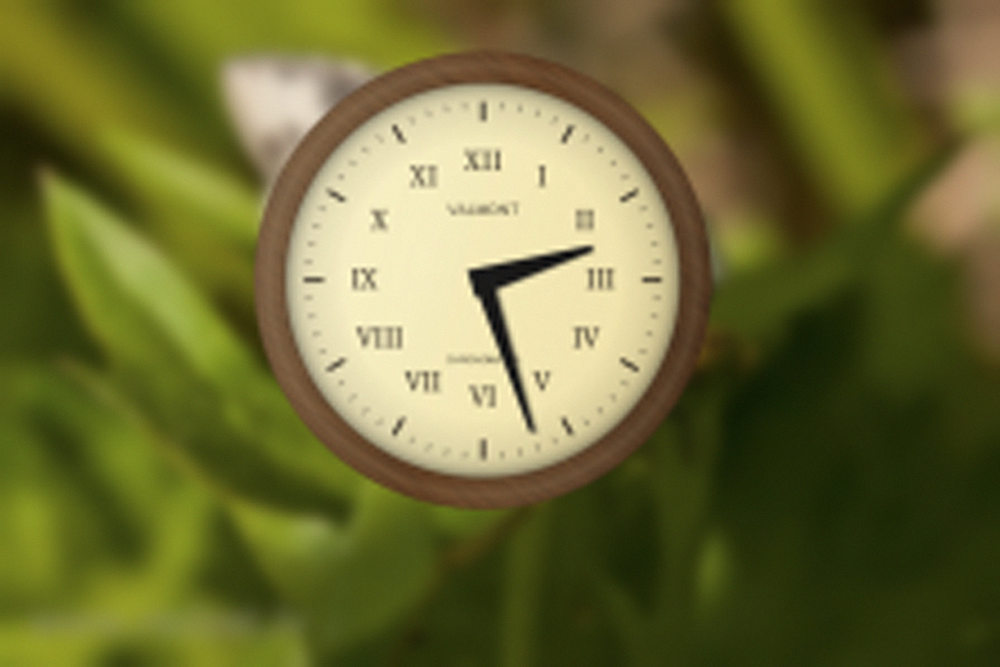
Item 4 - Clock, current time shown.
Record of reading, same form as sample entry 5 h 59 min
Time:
2 h 27 min
